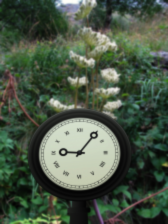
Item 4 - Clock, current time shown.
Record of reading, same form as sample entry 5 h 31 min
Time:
9 h 06 min
